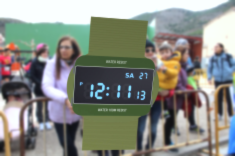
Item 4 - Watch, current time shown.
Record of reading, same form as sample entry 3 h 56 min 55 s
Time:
12 h 11 min 13 s
